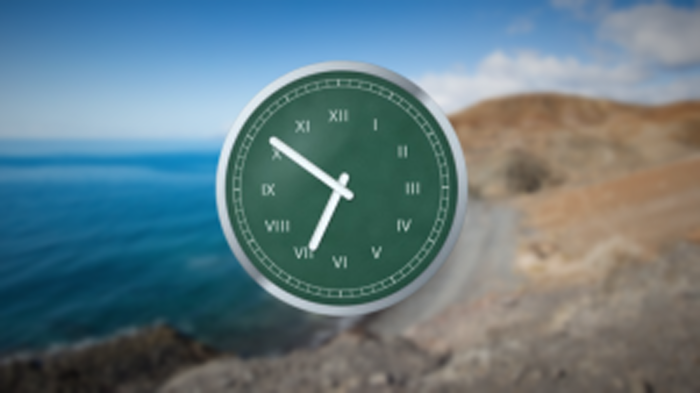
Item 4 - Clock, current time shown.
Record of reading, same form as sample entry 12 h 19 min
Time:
6 h 51 min
